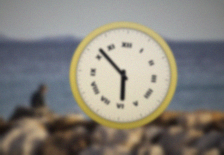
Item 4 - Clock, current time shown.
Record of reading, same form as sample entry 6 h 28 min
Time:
5 h 52 min
